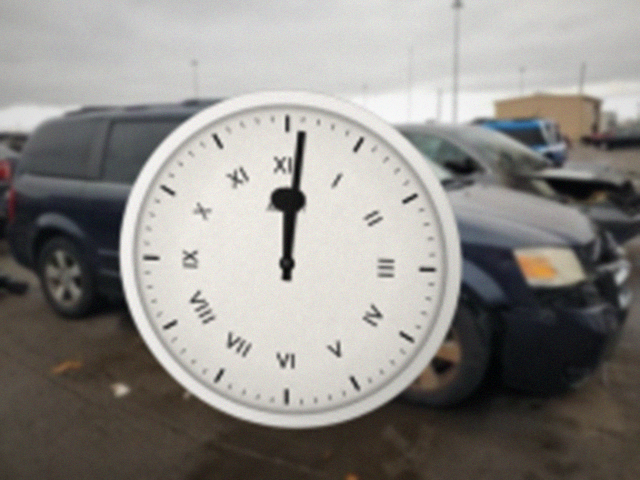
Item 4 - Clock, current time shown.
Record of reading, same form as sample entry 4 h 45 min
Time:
12 h 01 min
